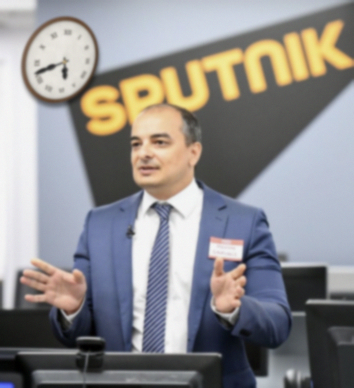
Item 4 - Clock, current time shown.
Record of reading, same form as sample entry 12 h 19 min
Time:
5 h 42 min
